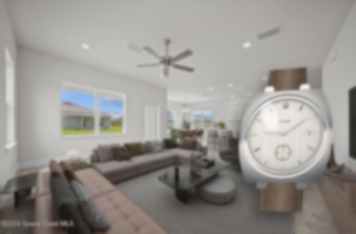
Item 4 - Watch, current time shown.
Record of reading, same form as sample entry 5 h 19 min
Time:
9 h 09 min
